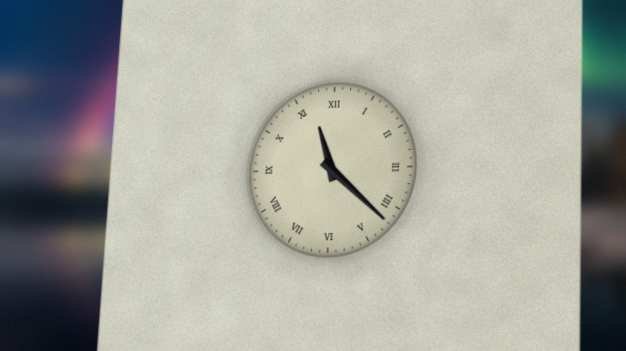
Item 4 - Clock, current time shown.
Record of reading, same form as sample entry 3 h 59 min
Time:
11 h 22 min
